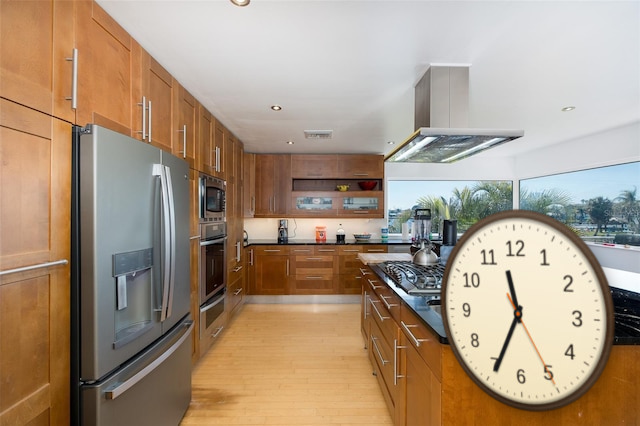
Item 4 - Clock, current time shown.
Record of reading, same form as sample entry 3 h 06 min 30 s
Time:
11 h 34 min 25 s
